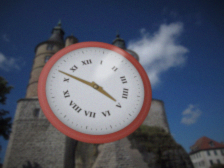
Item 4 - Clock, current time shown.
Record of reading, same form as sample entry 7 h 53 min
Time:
4 h 52 min
